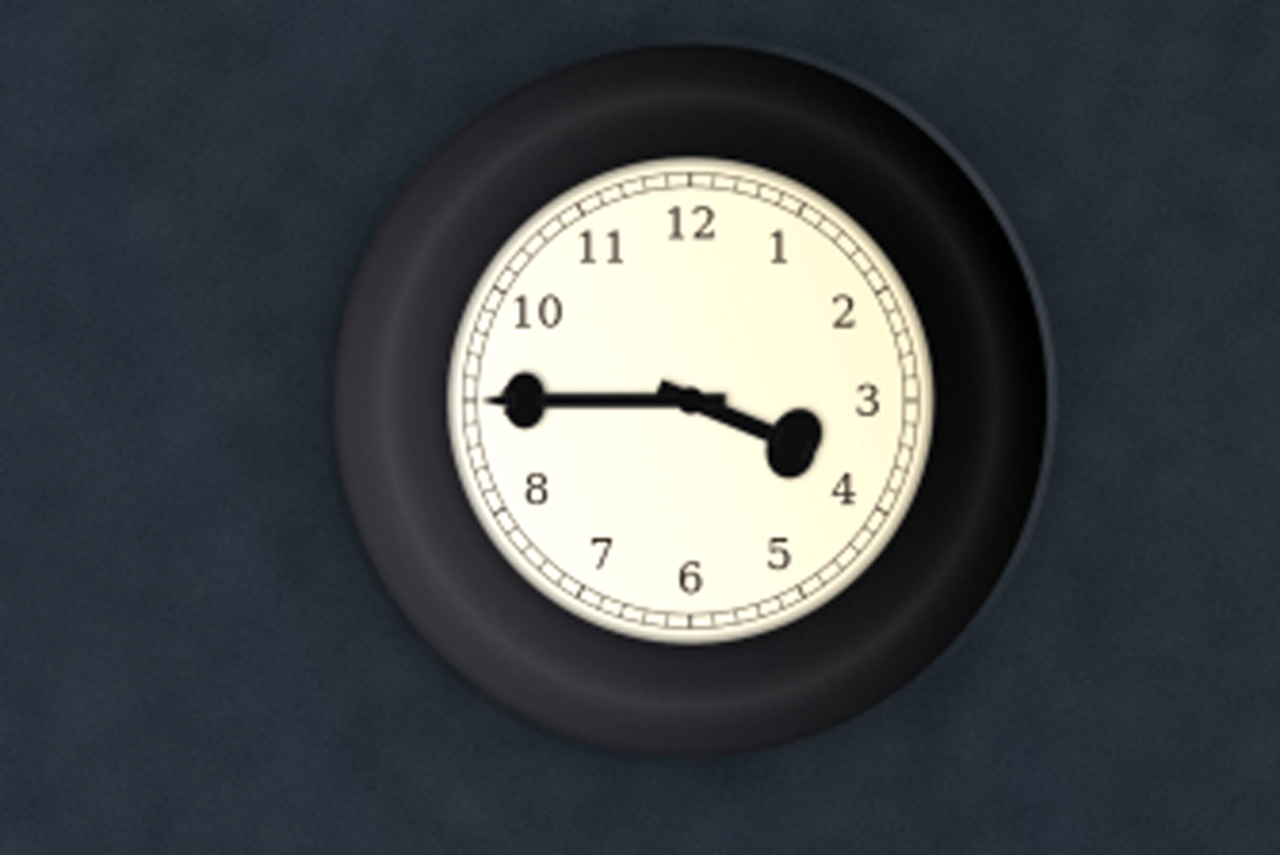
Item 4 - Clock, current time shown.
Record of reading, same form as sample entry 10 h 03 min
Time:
3 h 45 min
